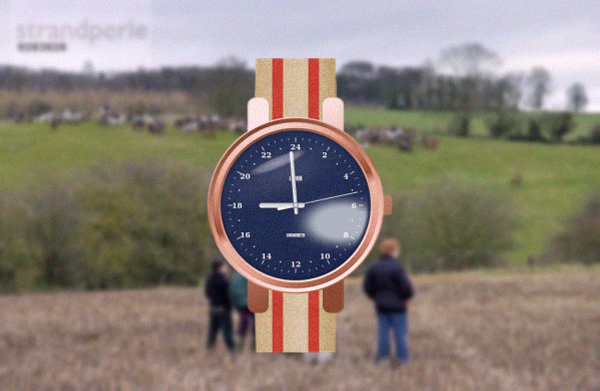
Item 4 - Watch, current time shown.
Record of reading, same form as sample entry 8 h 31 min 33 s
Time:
17 h 59 min 13 s
